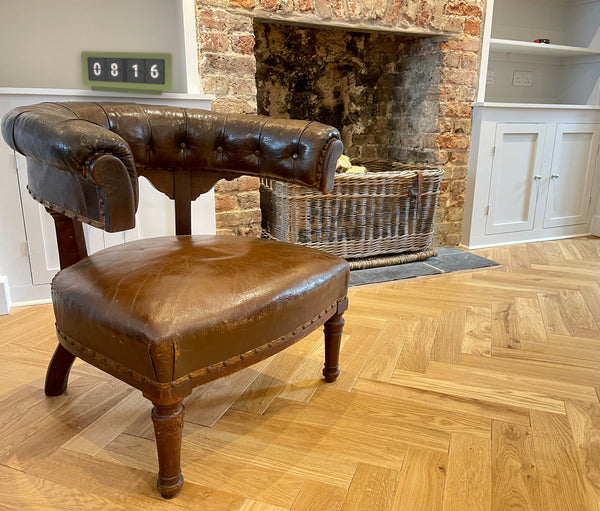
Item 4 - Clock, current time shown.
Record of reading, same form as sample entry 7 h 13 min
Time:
8 h 16 min
